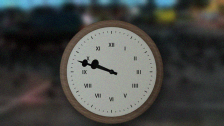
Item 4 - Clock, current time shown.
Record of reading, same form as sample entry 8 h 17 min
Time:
9 h 48 min
